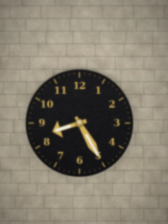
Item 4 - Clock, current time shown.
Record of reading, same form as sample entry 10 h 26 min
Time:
8 h 25 min
